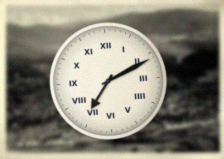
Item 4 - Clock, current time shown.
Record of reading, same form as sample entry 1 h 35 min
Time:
7 h 11 min
